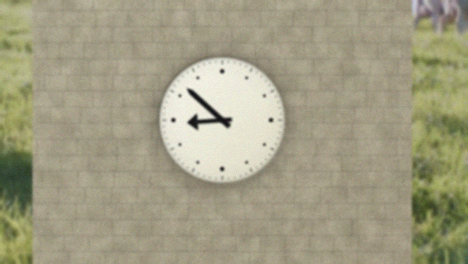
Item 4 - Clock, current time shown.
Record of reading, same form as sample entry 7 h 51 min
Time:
8 h 52 min
